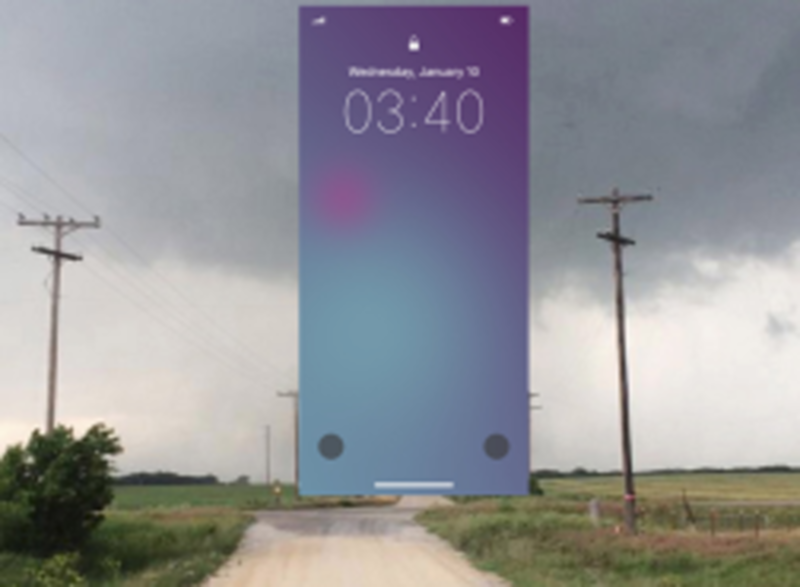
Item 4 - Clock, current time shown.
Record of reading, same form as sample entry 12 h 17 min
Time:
3 h 40 min
